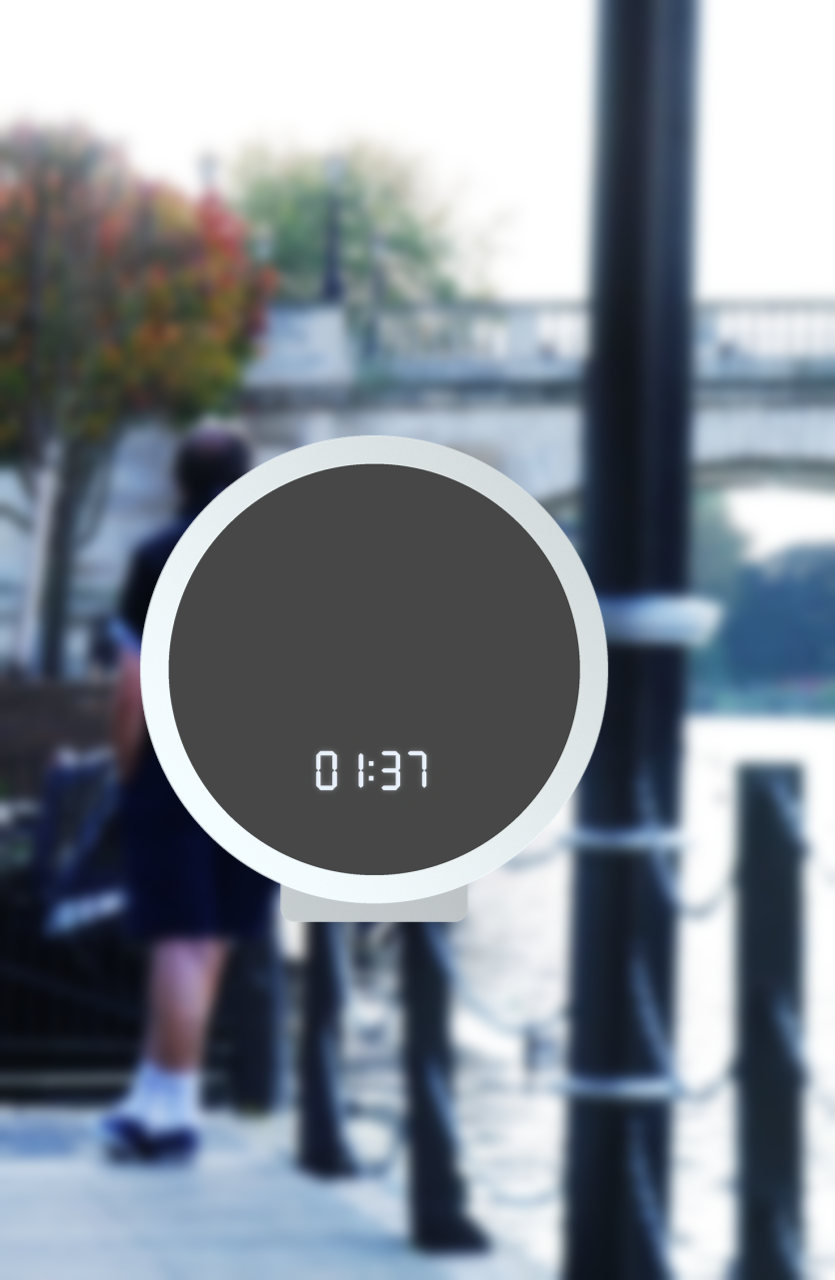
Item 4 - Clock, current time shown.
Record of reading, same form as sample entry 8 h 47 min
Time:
1 h 37 min
